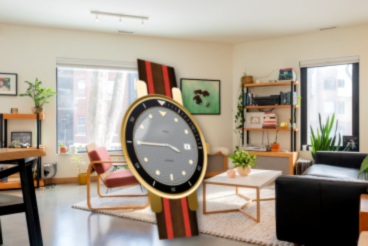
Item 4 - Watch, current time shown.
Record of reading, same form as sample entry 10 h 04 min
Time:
3 h 45 min
